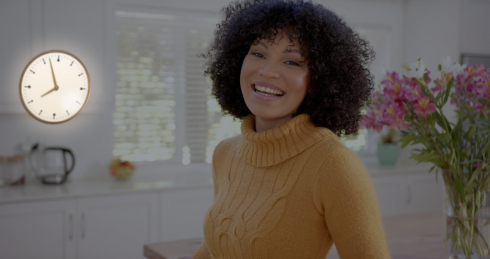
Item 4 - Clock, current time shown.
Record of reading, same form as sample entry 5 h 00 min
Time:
7 h 57 min
